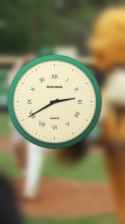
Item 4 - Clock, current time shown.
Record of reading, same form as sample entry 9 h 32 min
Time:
2 h 40 min
